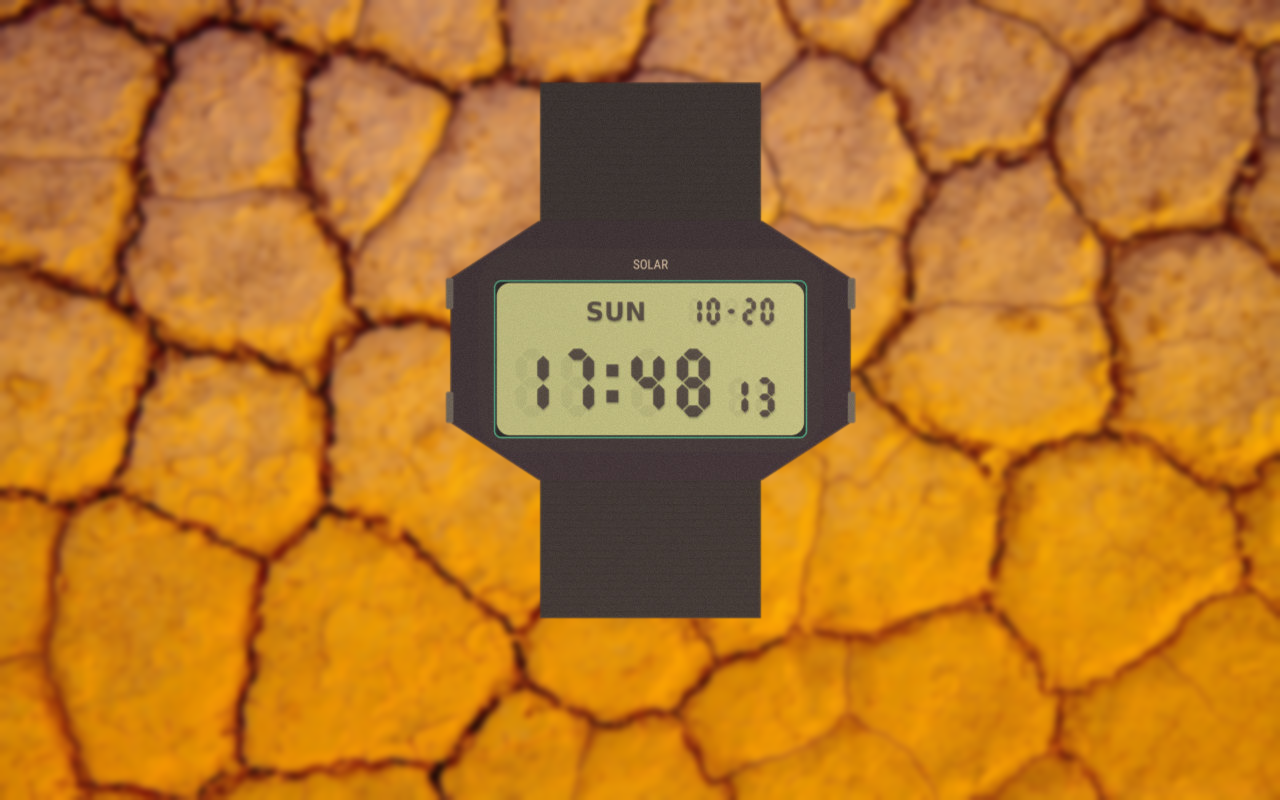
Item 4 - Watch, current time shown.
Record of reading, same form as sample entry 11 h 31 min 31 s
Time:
17 h 48 min 13 s
